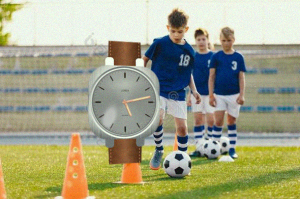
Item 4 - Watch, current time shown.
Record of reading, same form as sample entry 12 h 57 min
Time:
5 h 13 min
